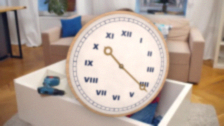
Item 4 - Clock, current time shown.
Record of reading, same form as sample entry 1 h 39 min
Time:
10 h 21 min
